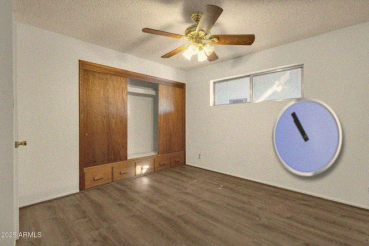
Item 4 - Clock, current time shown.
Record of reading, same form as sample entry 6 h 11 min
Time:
10 h 55 min
